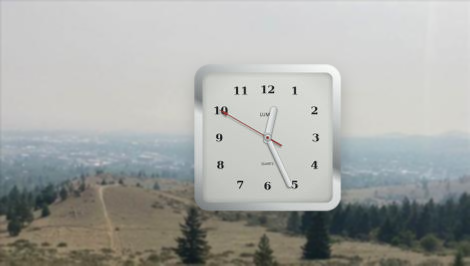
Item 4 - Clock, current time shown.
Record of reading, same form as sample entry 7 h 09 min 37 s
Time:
12 h 25 min 50 s
